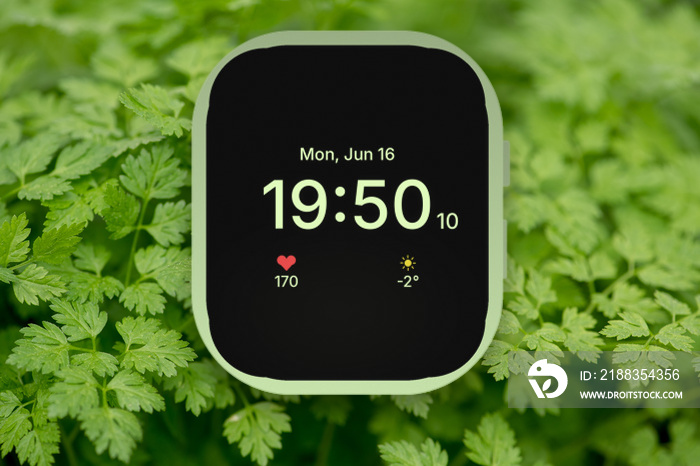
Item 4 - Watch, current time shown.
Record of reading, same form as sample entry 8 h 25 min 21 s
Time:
19 h 50 min 10 s
